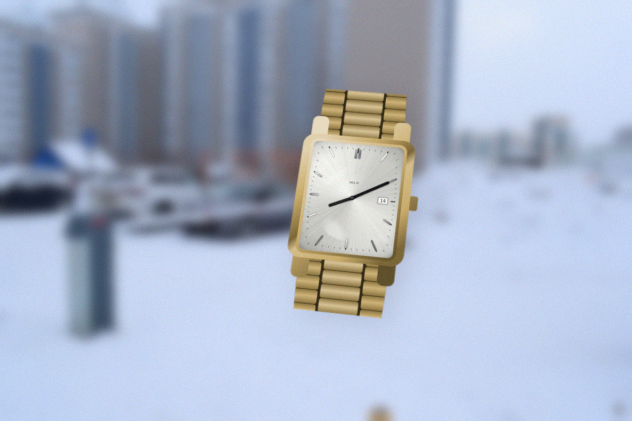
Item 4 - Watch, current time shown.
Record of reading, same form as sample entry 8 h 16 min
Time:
8 h 10 min
